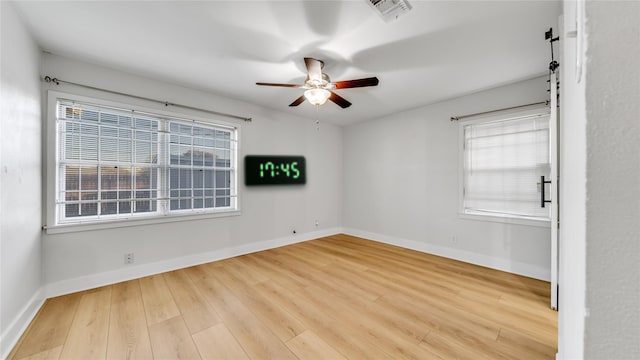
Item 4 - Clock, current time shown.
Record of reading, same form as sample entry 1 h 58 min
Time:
17 h 45 min
